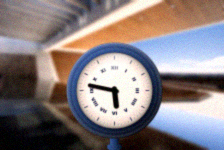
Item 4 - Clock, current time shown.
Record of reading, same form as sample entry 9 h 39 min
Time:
5 h 47 min
